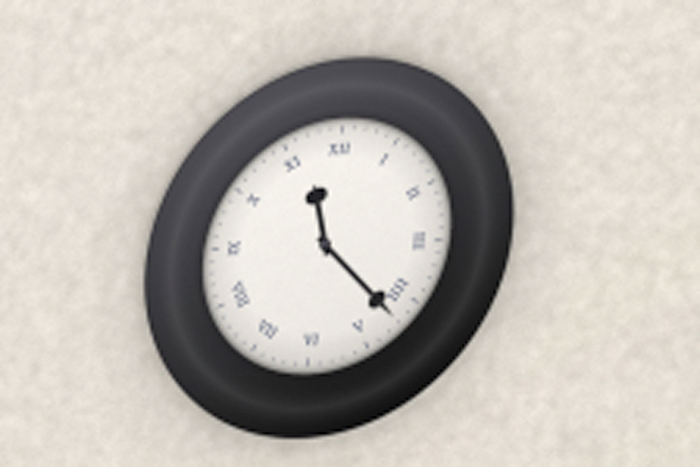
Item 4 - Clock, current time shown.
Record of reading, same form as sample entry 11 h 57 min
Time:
11 h 22 min
